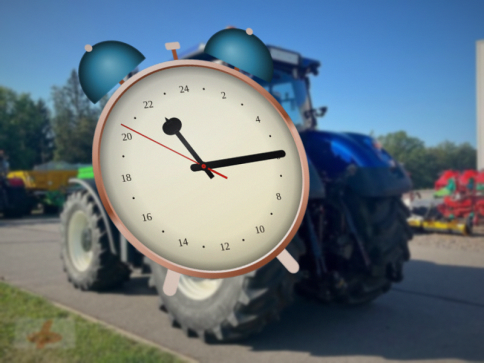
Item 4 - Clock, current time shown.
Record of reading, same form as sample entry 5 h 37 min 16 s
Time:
22 h 14 min 51 s
